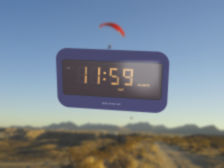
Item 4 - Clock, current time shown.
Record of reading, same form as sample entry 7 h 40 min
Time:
11 h 59 min
